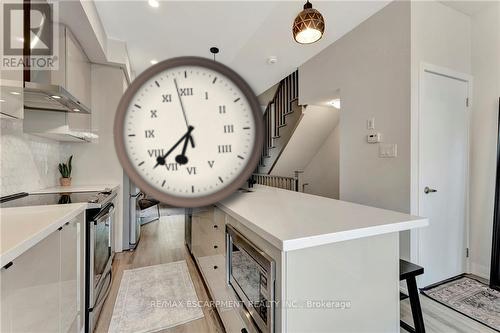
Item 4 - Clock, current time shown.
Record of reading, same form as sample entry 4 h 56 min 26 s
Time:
6 h 37 min 58 s
